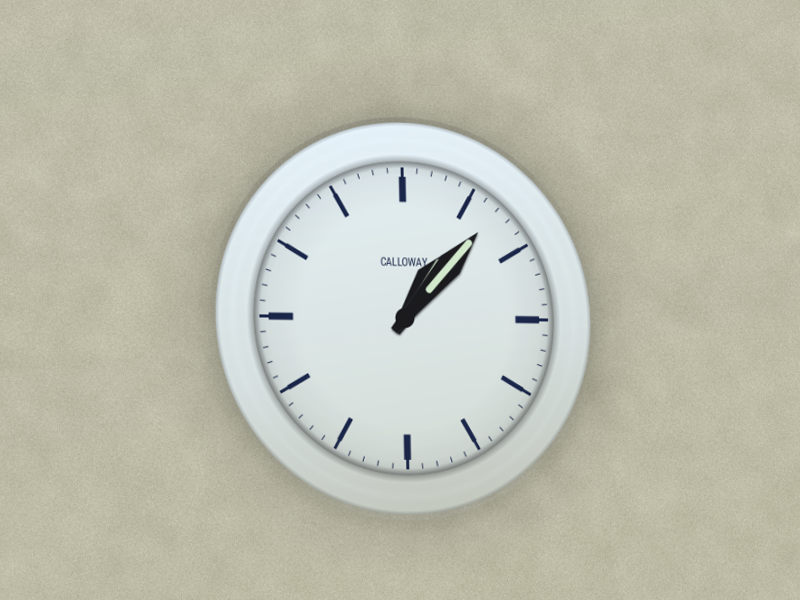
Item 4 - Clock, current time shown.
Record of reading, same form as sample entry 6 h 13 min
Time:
1 h 07 min
